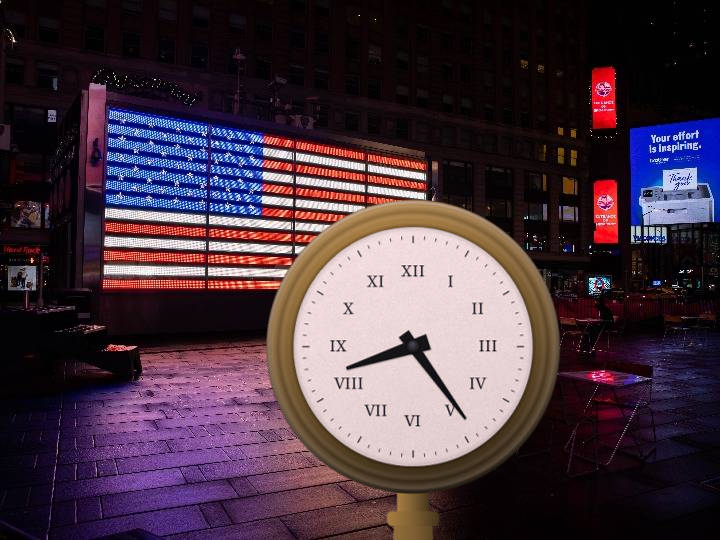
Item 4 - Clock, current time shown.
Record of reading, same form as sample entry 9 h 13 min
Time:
8 h 24 min
